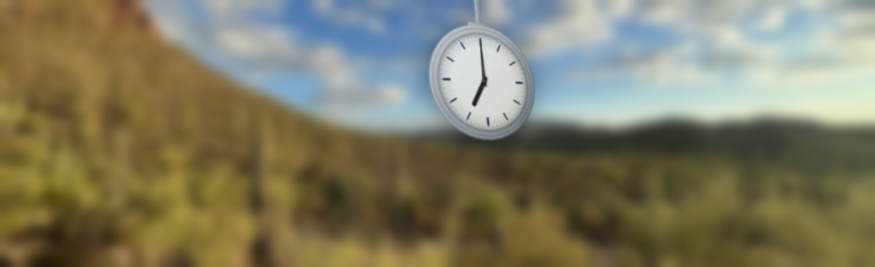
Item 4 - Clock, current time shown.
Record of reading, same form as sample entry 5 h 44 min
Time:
7 h 00 min
